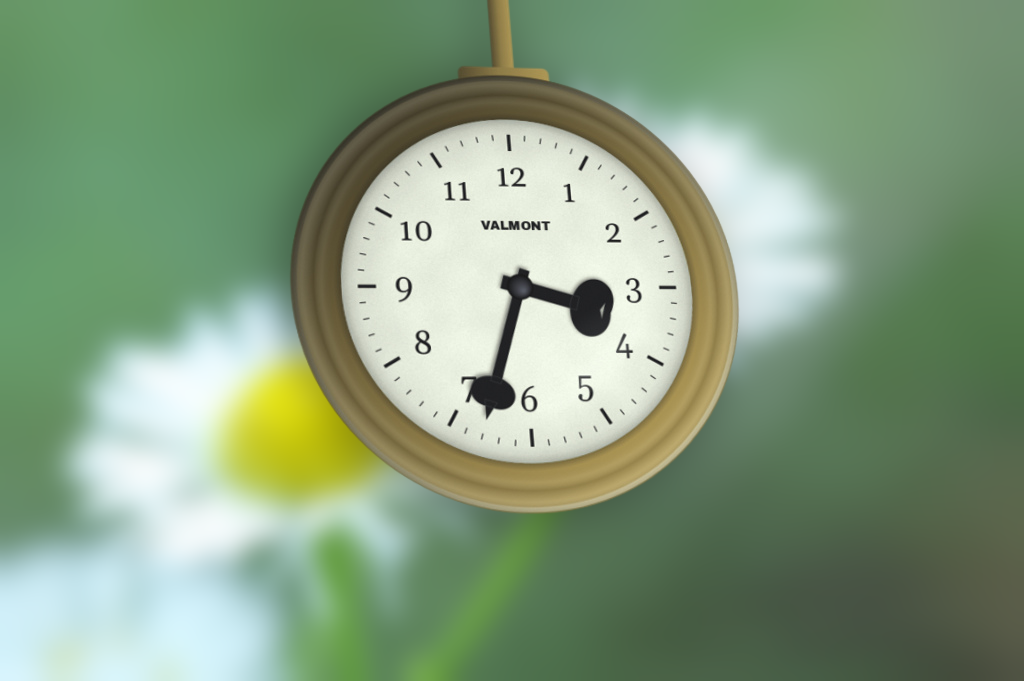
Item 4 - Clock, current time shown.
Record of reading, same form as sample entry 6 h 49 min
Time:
3 h 33 min
